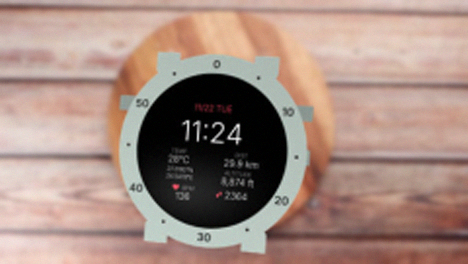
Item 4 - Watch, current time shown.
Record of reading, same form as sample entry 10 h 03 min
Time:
11 h 24 min
